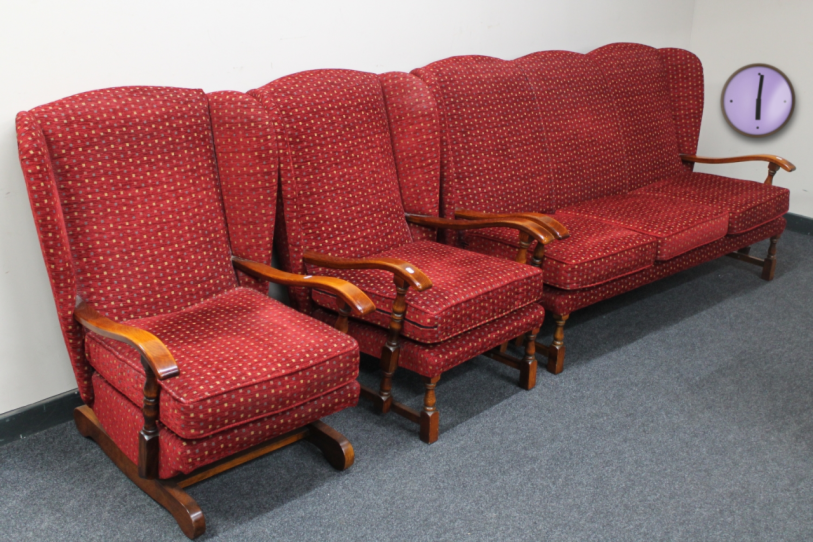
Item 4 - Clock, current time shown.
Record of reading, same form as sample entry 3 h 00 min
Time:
6 h 01 min
